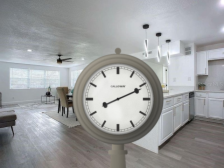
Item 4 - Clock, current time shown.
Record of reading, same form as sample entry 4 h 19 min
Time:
8 h 11 min
